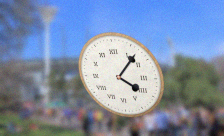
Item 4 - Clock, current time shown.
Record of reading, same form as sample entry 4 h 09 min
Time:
4 h 07 min
